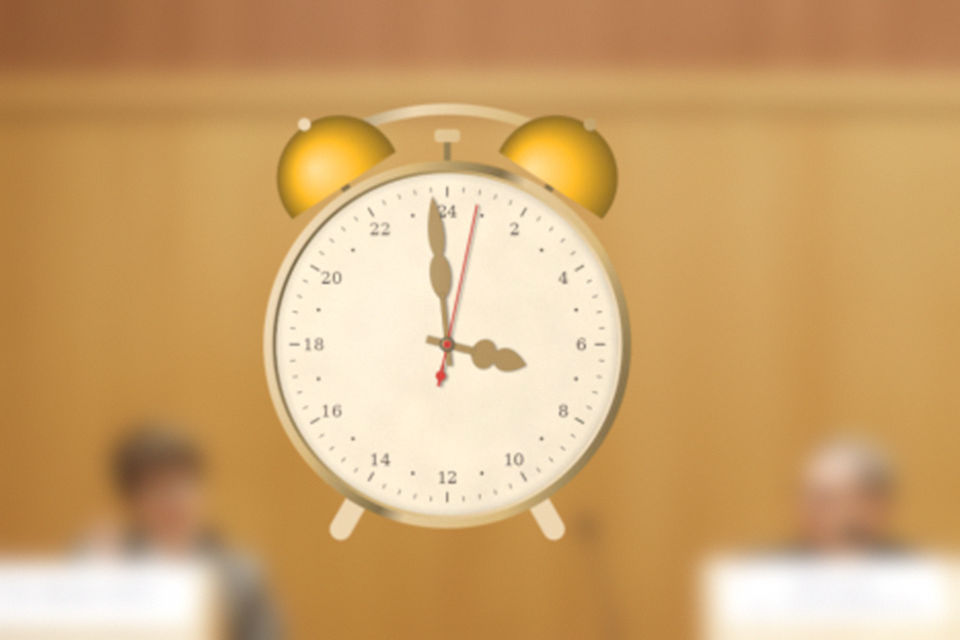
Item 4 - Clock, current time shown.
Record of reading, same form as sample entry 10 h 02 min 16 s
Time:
6 h 59 min 02 s
